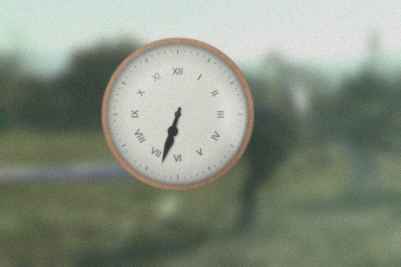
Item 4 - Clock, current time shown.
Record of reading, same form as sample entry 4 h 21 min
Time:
6 h 33 min
